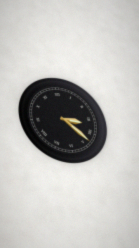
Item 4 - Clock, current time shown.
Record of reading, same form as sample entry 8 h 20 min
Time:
3 h 23 min
